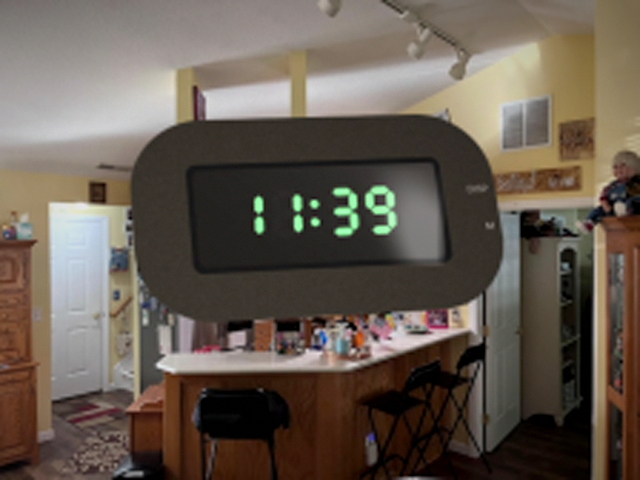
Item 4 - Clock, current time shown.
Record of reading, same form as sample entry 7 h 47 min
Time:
11 h 39 min
